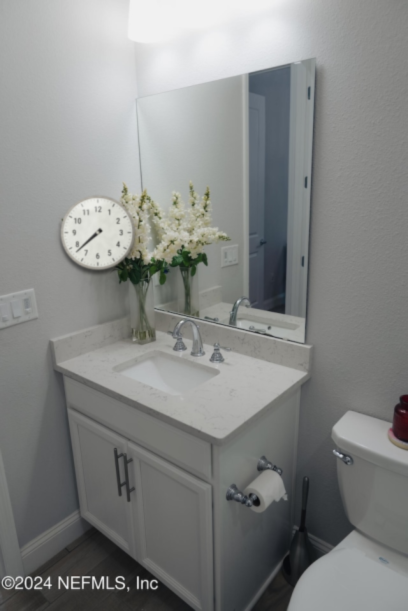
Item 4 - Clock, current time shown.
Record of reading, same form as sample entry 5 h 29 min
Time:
7 h 38 min
